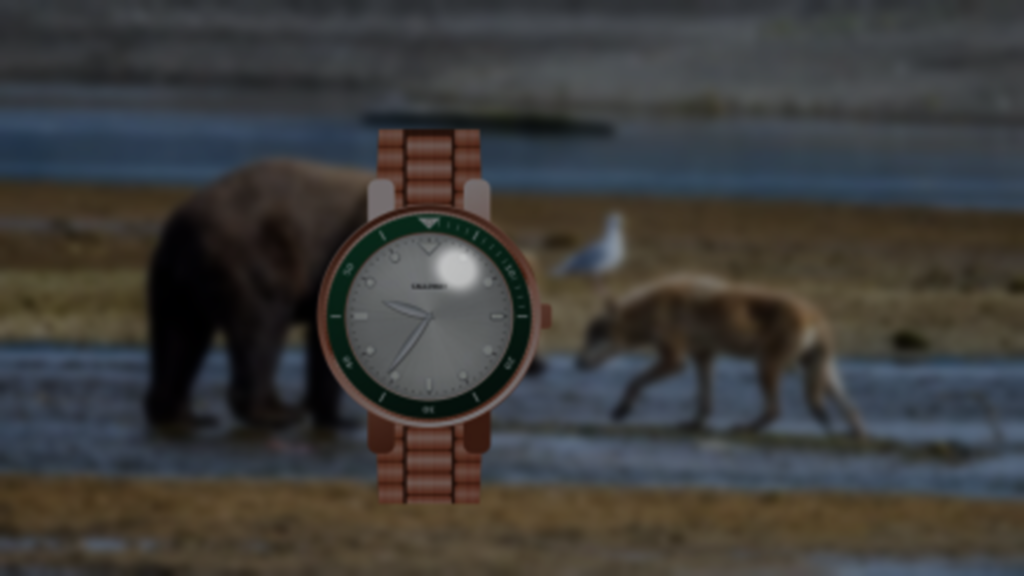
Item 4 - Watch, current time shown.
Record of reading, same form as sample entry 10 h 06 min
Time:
9 h 36 min
